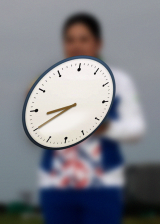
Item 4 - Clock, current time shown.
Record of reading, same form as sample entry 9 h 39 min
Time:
8 h 40 min
